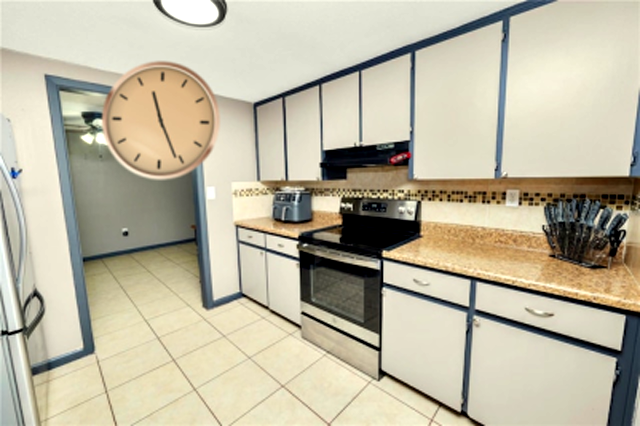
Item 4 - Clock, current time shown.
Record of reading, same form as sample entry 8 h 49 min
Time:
11 h 26 min
